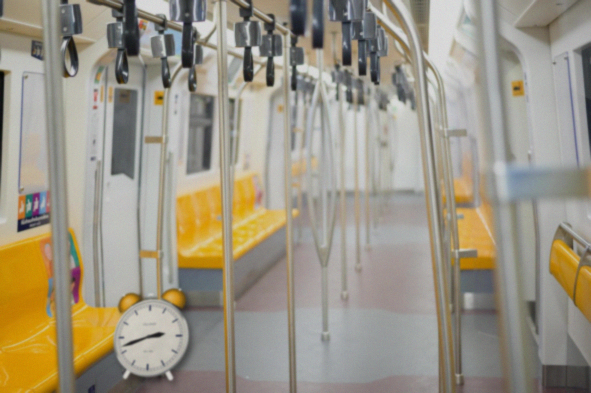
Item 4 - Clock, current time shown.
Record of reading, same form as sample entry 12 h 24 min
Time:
2 h 42 min
